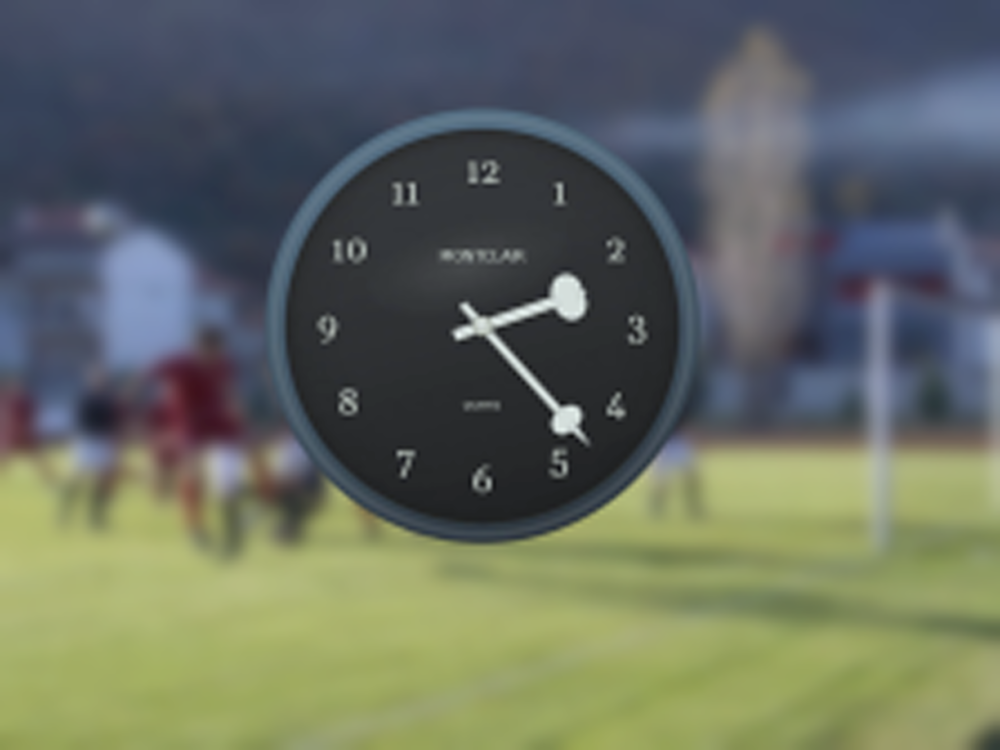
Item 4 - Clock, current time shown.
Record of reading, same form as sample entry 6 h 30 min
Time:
2 h 23 min
